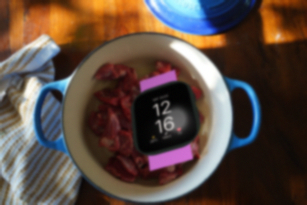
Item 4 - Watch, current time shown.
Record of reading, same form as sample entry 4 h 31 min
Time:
12 h 16 min
